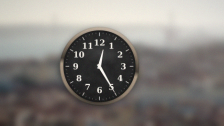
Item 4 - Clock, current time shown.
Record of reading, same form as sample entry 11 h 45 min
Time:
12 h 25 min
